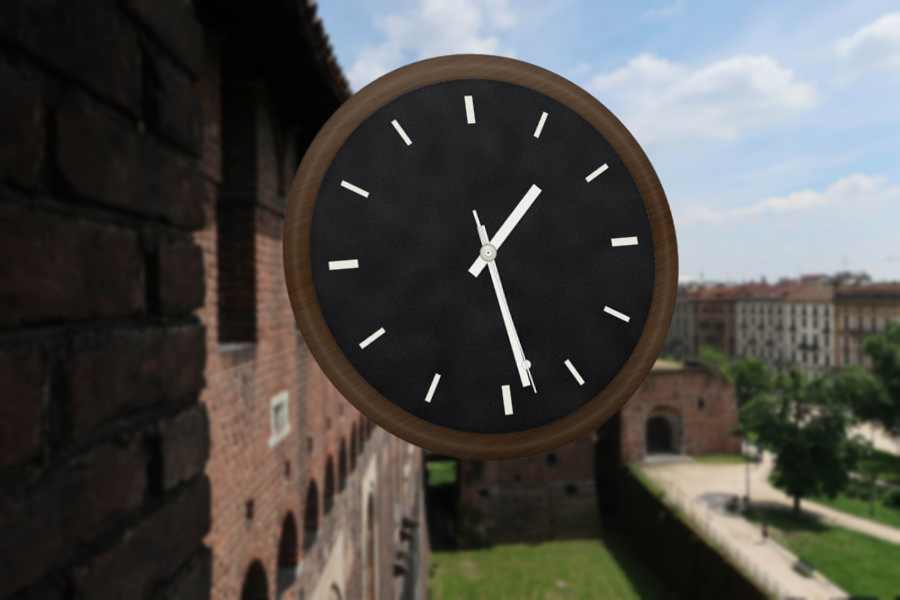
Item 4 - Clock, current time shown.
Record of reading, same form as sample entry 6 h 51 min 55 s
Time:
1 h 28 min 28 s
